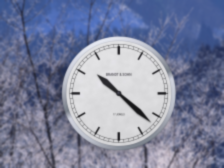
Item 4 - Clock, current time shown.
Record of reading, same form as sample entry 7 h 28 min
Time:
10 h 22 min
